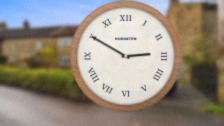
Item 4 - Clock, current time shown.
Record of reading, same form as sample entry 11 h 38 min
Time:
2 h 50 min
